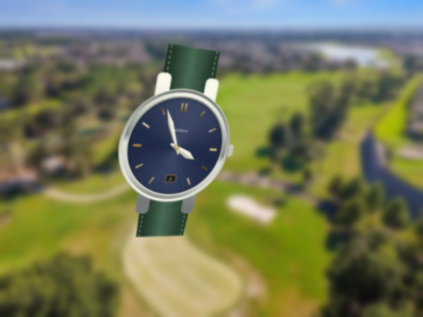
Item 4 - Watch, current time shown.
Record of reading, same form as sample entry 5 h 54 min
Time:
3 h 56 min
